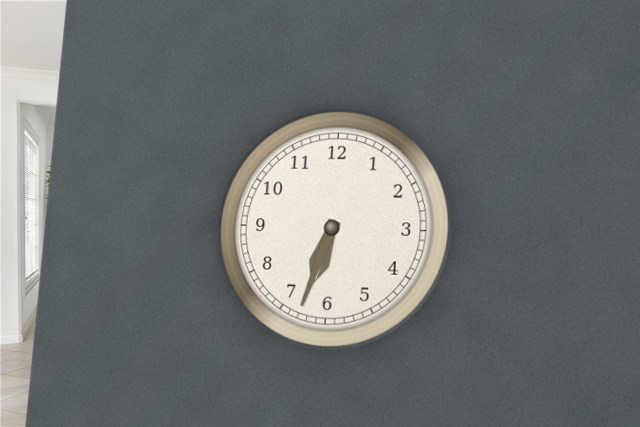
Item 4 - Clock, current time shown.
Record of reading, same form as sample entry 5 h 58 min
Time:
6 h 33 min
